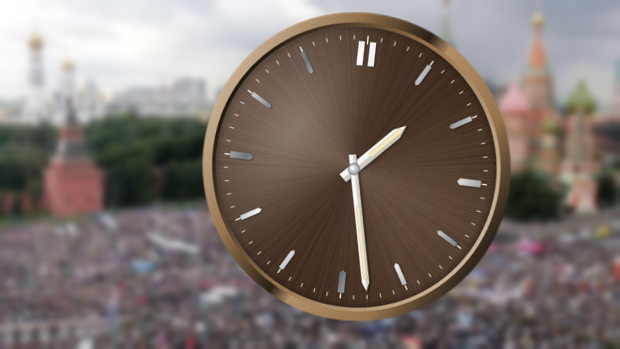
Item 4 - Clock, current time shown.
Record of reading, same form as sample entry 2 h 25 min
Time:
1 h 28 min
